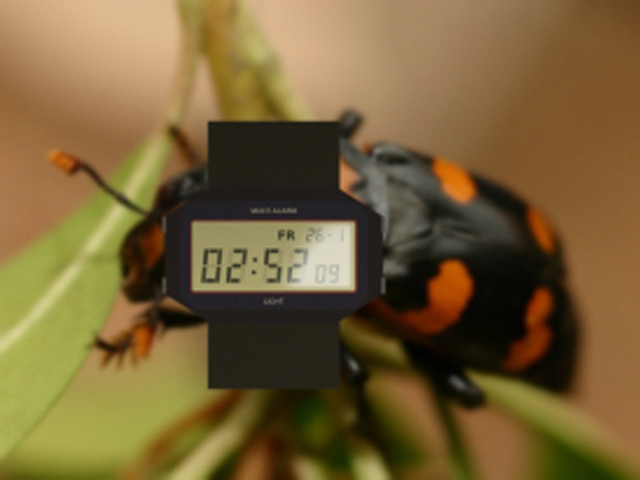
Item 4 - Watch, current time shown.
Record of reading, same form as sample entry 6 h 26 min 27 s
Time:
2 h 52 min 09 s
